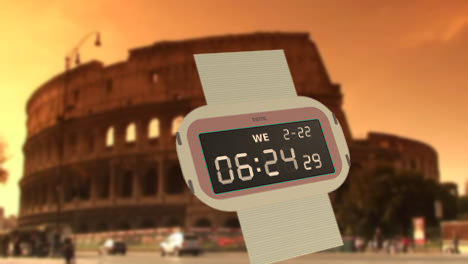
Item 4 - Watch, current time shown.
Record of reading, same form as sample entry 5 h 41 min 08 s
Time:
6 h 24 min 29 s
